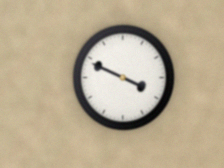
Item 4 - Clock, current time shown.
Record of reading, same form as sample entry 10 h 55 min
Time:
3 h 49 min
